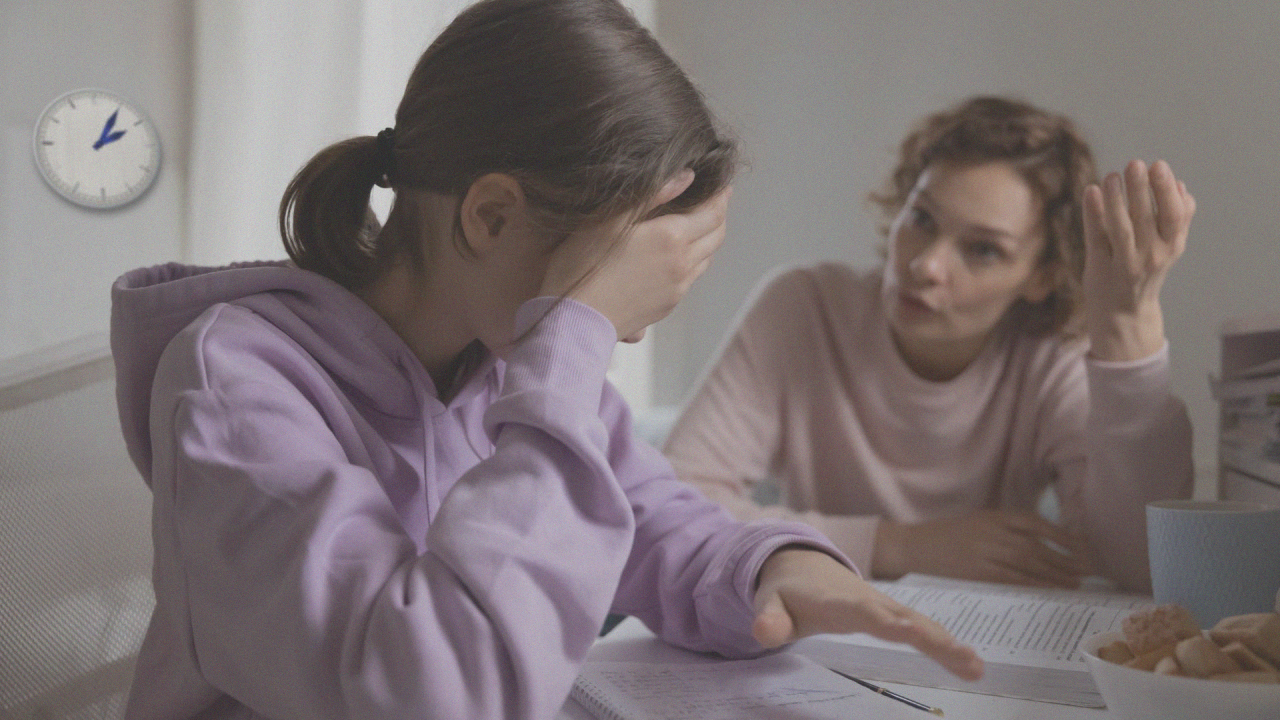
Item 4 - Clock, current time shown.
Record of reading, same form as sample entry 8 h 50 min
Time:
2 h 05 min
